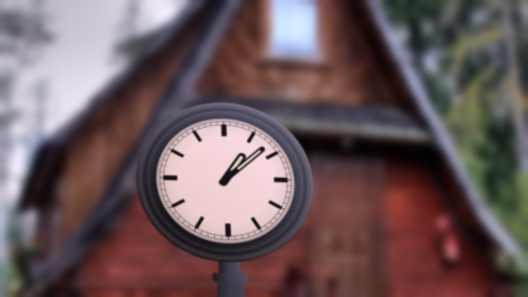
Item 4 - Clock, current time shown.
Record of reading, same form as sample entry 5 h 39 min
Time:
1 h 08 min
